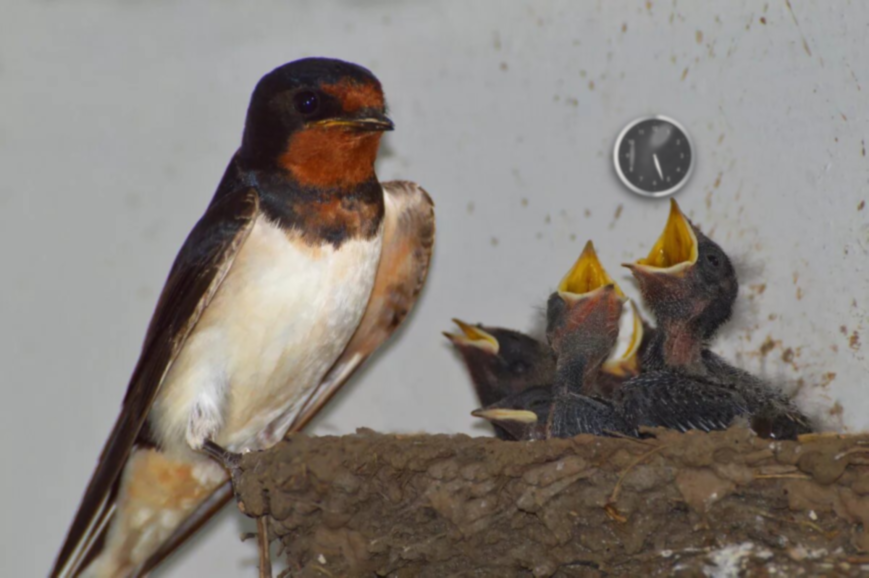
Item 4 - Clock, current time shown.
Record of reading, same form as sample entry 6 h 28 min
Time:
5 h 27 min
